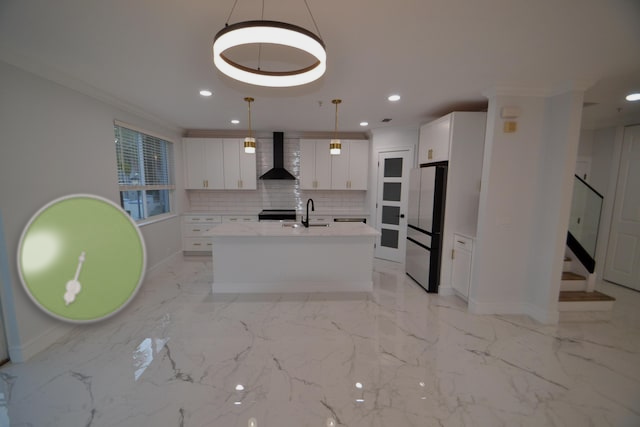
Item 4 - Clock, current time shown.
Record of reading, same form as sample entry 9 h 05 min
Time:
6 h 33 min
